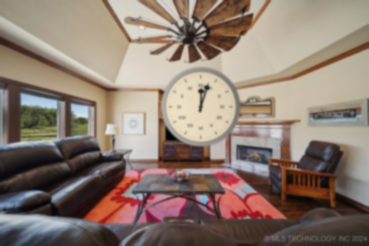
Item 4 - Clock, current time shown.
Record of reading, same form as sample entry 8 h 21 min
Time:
12 h 03 min
